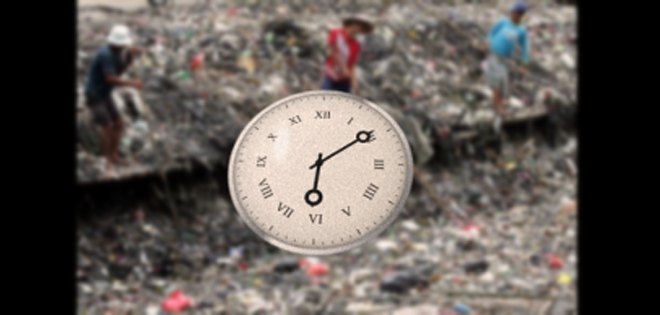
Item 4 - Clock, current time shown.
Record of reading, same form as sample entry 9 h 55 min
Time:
6 h 09 min
